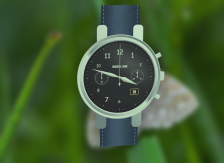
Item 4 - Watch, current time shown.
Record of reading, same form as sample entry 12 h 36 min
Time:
3 h 48 min
